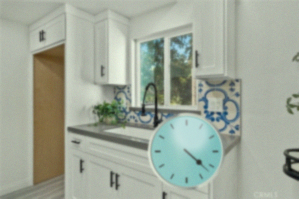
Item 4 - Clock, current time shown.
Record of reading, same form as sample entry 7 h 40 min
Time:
4 h 22 min
